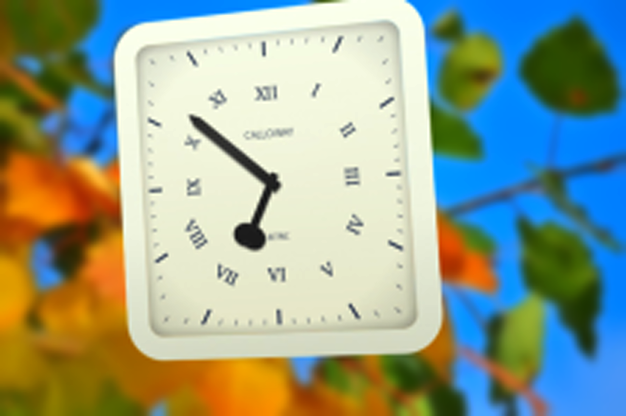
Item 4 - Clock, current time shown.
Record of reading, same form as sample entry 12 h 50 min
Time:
6 h 52 min
